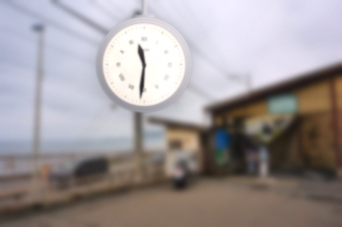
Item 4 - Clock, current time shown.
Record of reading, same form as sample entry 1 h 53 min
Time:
11 h 31 min
